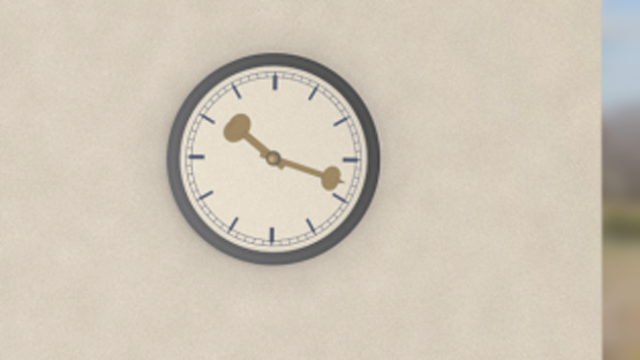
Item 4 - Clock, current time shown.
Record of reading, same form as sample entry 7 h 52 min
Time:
10 h 18 min
